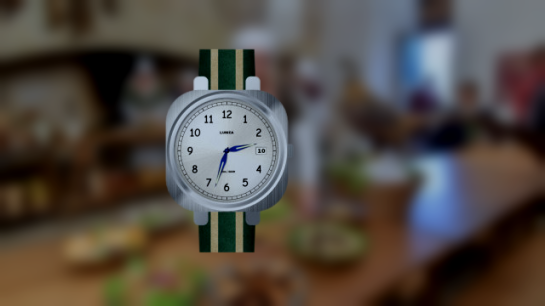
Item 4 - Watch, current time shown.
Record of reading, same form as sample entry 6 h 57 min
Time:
2 h 33 min
